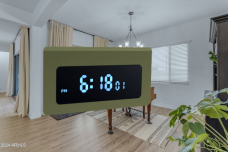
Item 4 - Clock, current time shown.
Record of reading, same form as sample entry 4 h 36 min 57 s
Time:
6 h 18 min 01 s
